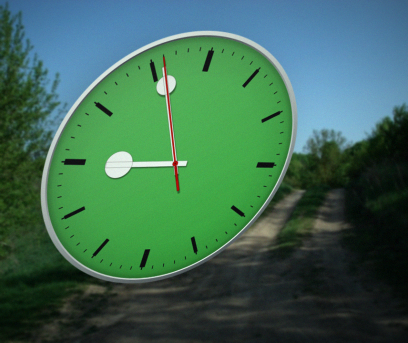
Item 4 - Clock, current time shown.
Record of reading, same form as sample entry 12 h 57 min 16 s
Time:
8 h 55 min 56 s
